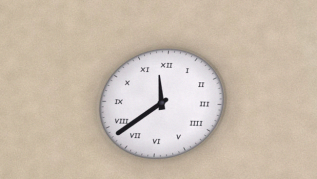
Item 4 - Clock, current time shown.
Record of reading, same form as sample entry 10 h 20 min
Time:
11 h 38 min
